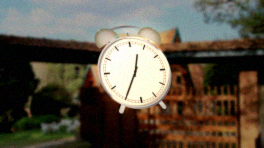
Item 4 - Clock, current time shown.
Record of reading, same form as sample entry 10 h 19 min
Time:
12 h 35 min
